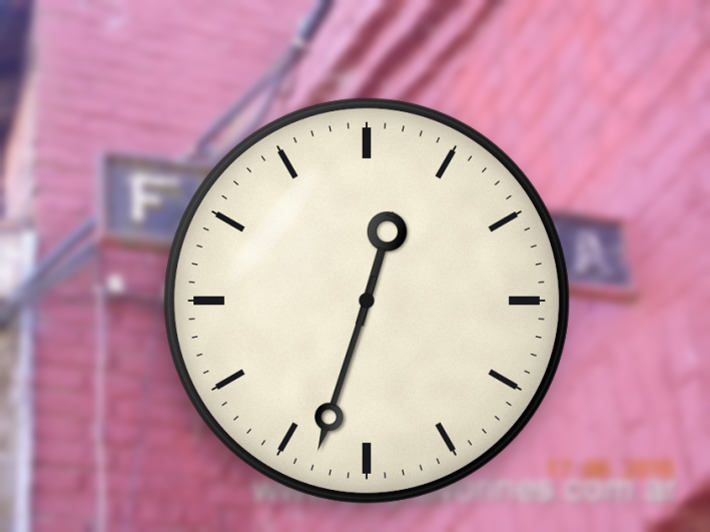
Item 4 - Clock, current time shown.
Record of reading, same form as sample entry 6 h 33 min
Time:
12 h 33 min
